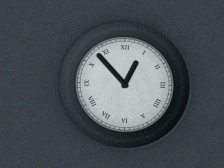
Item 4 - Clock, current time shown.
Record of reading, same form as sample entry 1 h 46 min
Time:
12 h 53 min
